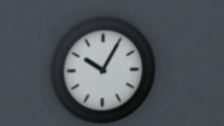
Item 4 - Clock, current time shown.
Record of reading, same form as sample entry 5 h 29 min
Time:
10 h 05 min
